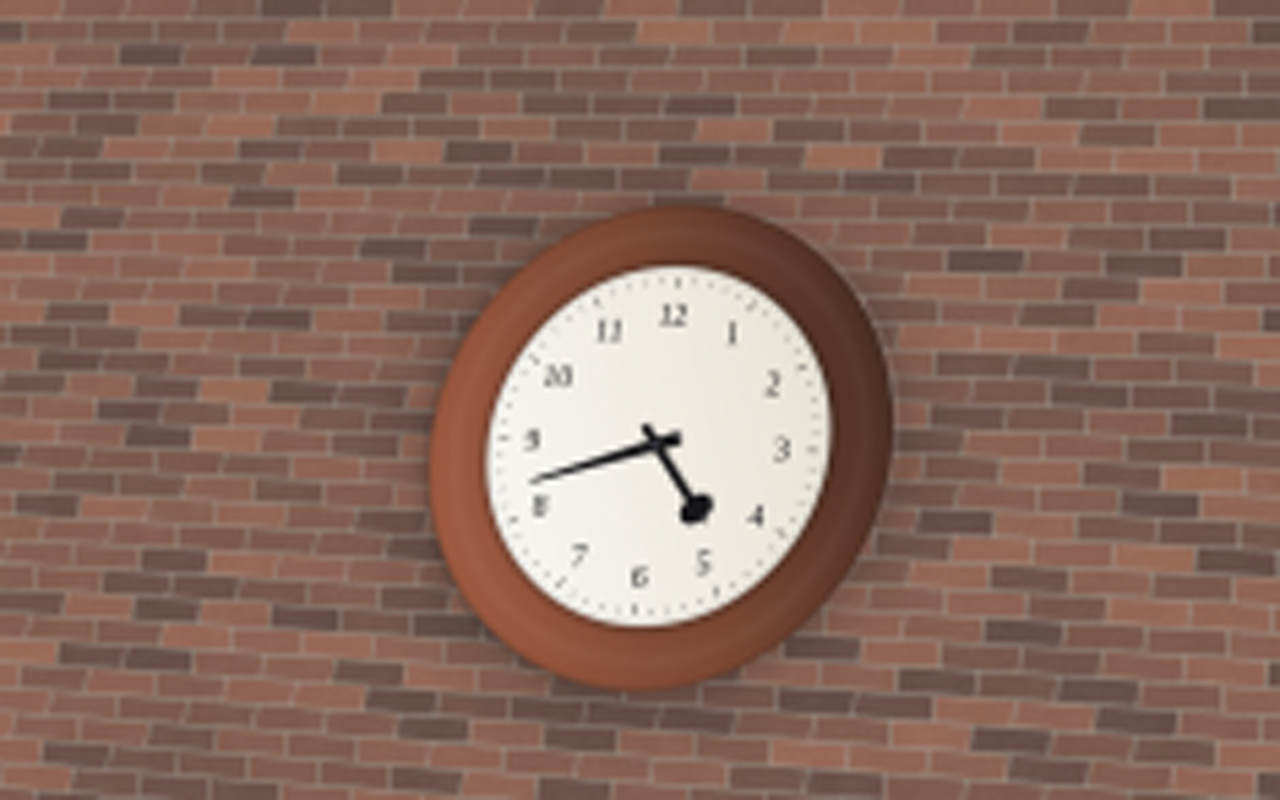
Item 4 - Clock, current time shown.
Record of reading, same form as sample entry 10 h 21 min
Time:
4 h 42 min
